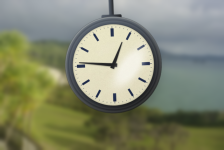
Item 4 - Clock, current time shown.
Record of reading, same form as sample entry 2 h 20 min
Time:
12 h 46 min
